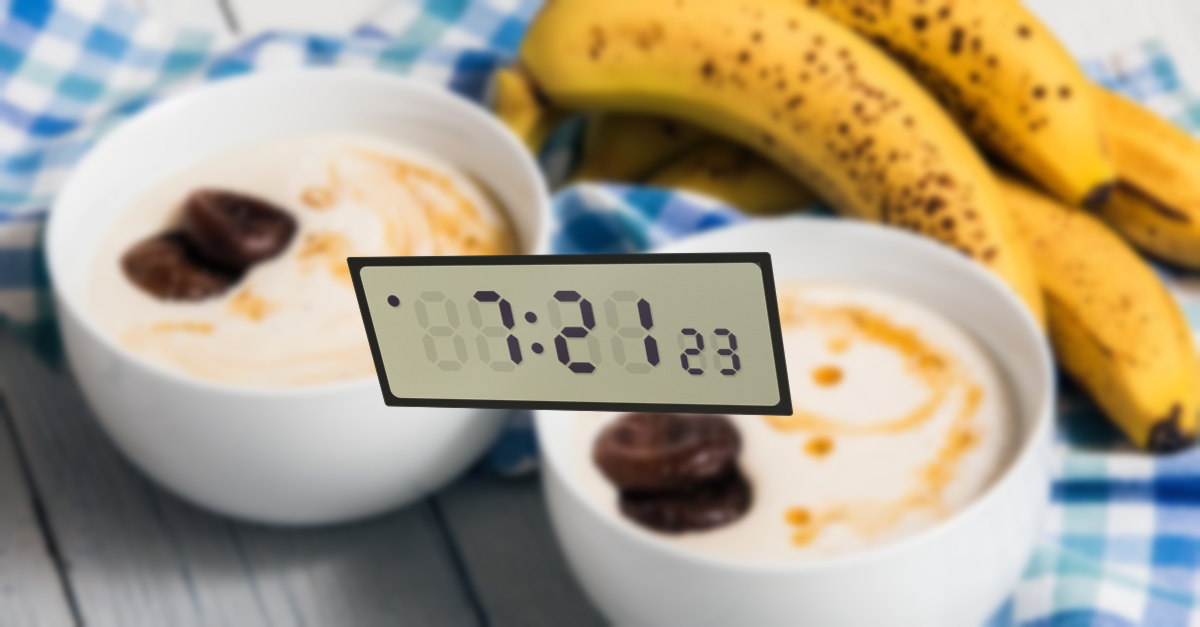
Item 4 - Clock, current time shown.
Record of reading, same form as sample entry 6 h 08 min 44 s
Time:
7 h 21 min 23 s
